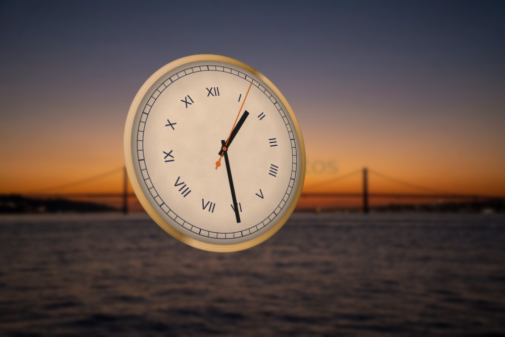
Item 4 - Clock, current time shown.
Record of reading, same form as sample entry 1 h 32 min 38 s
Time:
1 h 30 min 06 s
